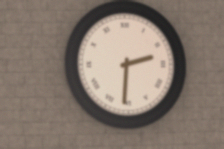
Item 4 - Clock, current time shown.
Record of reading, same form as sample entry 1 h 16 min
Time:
2 h 31 min
